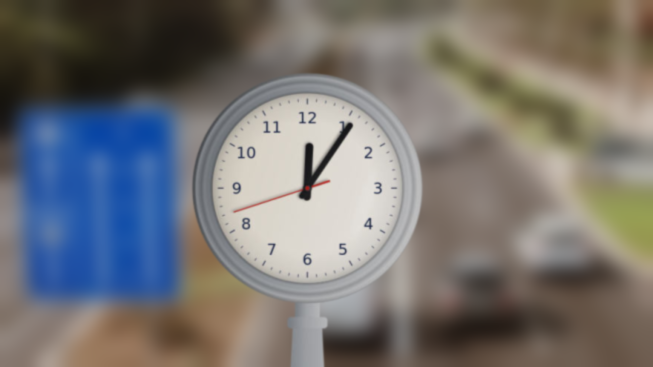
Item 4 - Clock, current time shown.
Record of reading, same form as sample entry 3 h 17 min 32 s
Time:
12 h 05 min 42 s
